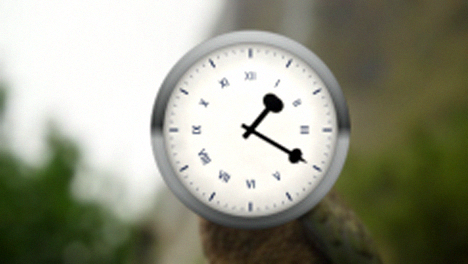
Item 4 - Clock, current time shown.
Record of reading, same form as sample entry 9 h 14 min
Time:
1 h 20 min
